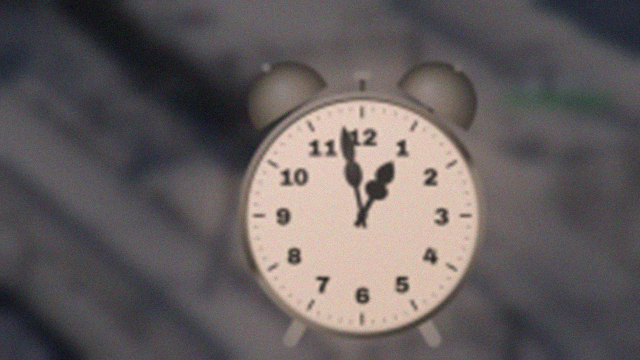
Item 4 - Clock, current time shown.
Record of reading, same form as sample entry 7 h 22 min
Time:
12 h 58 min
